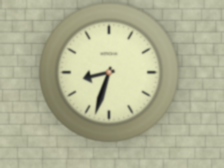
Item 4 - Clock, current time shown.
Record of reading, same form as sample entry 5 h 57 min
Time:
8 h 33 min
